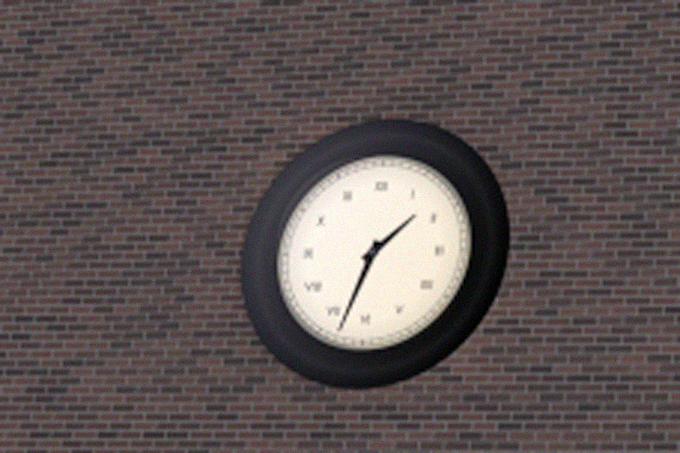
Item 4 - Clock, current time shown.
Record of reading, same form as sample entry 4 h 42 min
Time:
1 h 33 min
